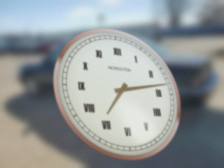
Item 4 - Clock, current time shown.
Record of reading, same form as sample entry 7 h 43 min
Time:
7 h 13 min
